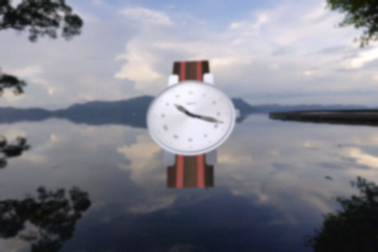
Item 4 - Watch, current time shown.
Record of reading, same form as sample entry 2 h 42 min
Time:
10 h 18 min
